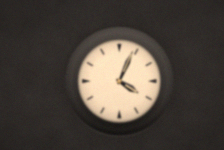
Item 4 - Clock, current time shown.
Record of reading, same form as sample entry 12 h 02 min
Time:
4 h 04 min
